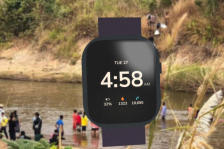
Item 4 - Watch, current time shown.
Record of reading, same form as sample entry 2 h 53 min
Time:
4 h 58 min
